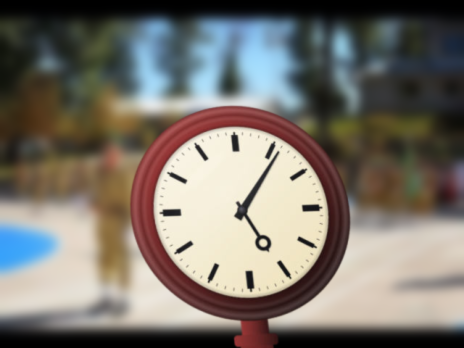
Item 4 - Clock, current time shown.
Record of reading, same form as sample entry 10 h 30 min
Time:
5 h 06 min
